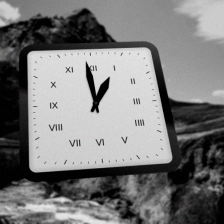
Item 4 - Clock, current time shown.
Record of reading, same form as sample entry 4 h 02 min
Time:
12 h 59 min
